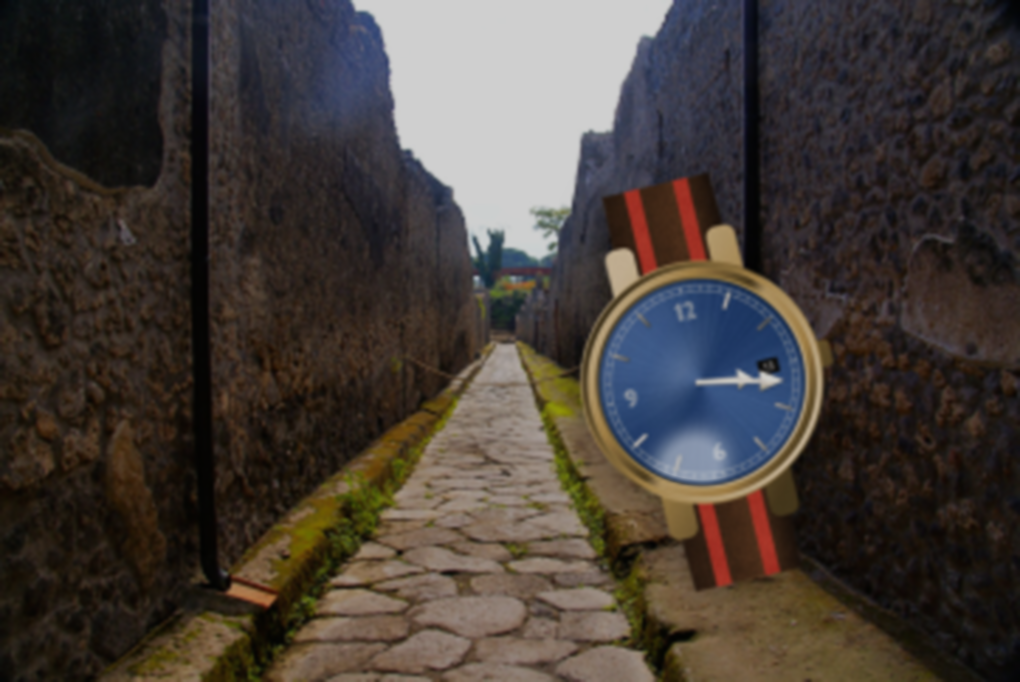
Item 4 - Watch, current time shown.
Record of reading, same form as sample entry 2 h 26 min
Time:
3 h 17 min
